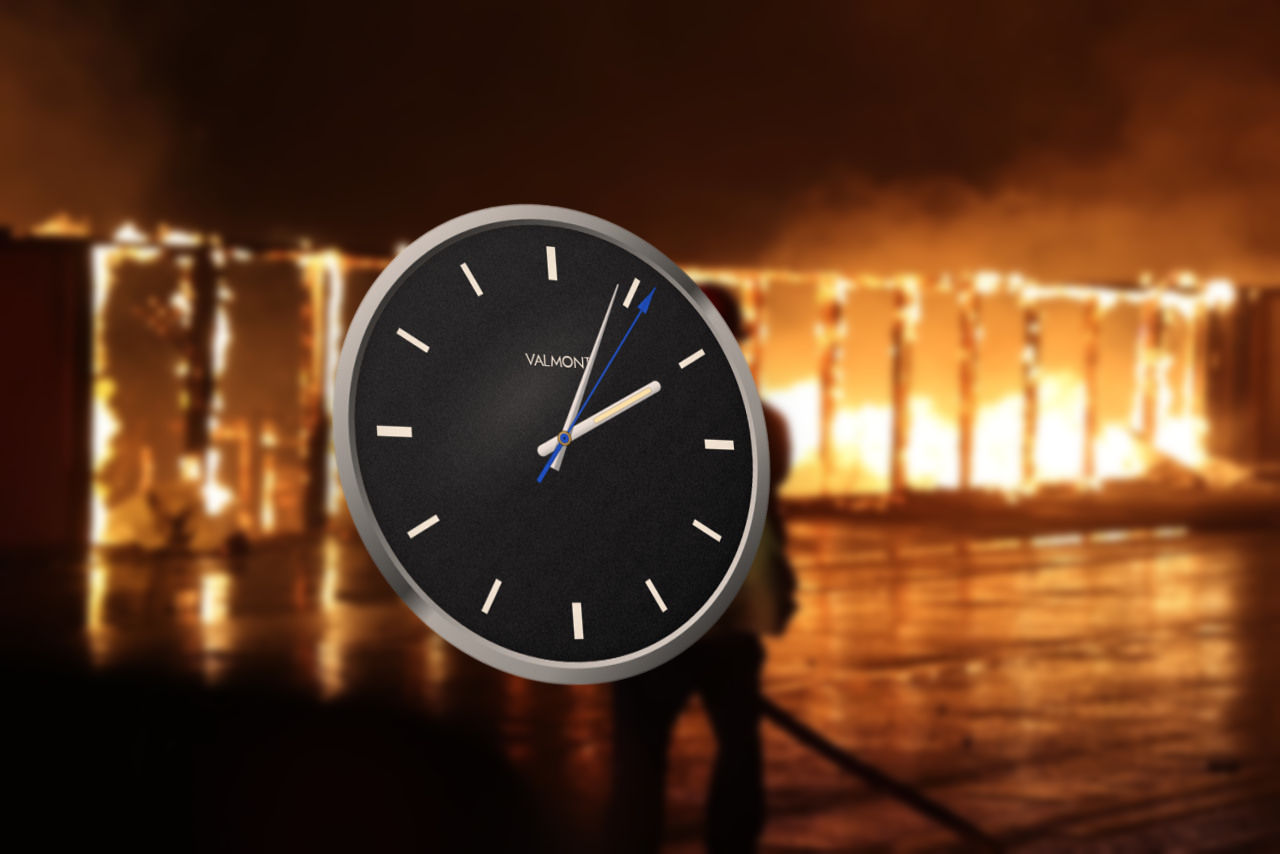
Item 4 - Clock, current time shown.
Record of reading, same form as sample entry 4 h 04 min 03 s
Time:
2 h 04 min 06 s
